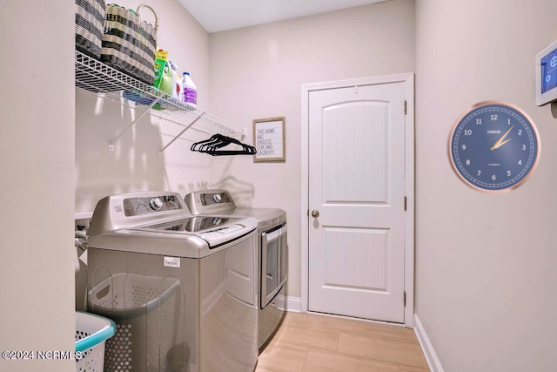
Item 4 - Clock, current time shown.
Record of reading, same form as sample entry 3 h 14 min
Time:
2 h 07 min
